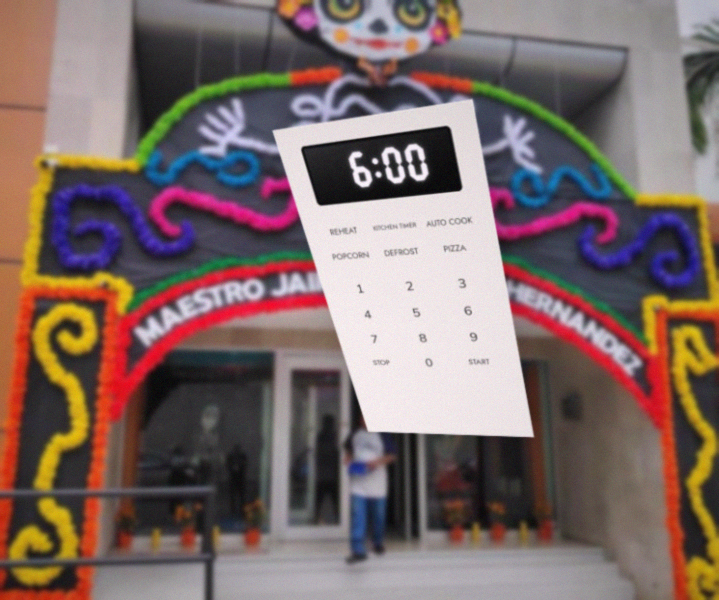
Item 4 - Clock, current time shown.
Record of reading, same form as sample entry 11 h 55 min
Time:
6 h 00 min
